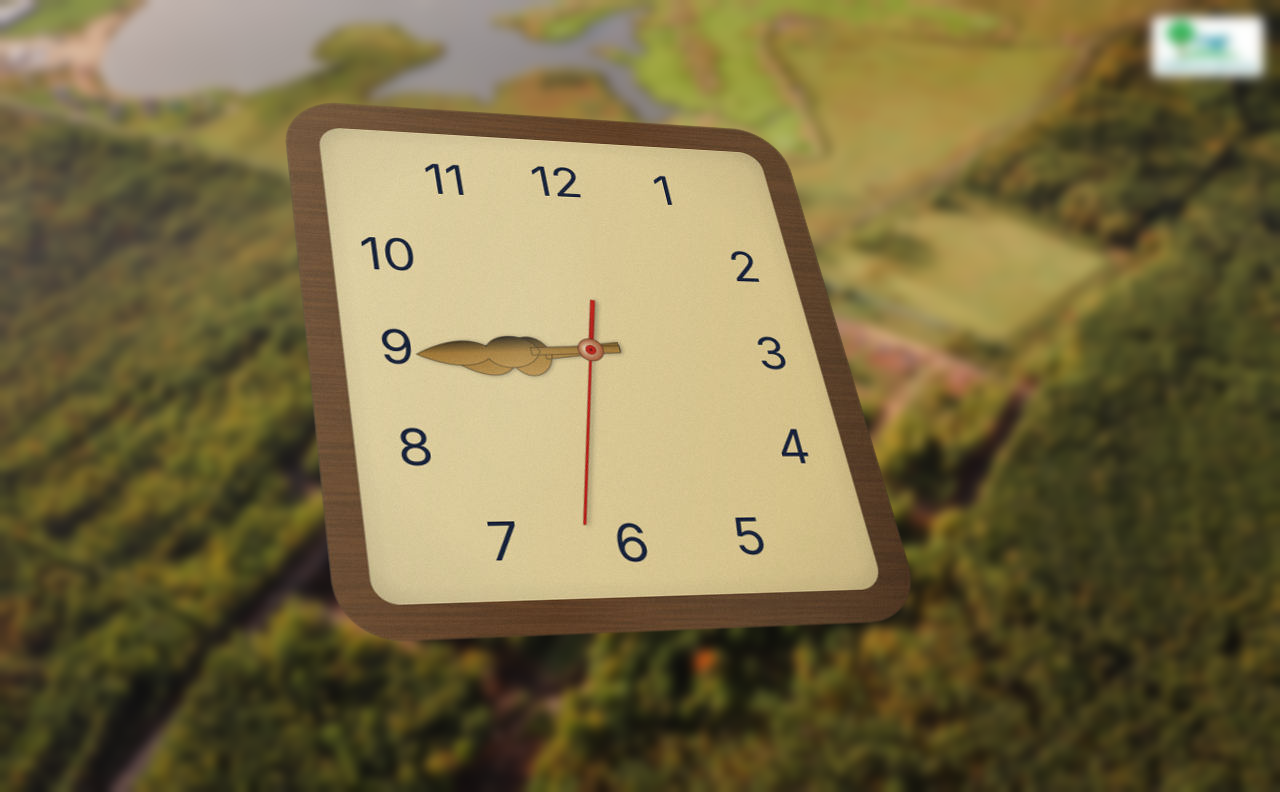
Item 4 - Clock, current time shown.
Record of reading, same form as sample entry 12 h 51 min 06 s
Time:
8 h 44 min 32 s
